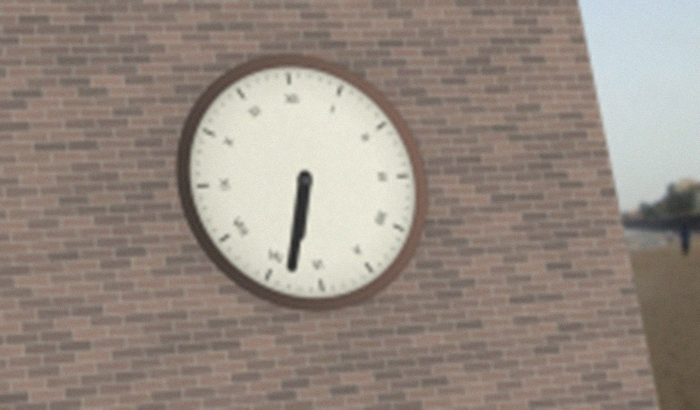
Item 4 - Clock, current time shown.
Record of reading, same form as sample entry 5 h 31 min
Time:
6 h 33 min
